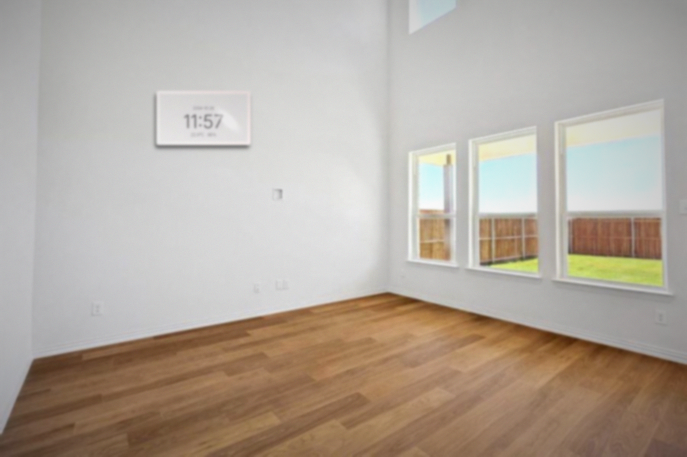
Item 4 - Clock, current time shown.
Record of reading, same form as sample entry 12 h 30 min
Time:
11 h 57 min
